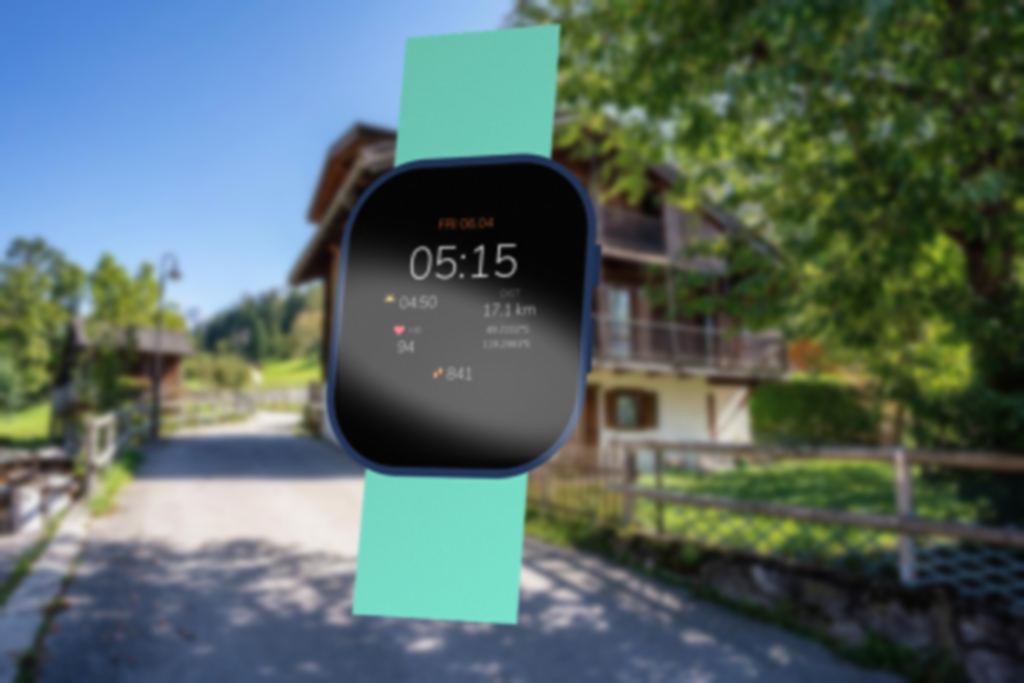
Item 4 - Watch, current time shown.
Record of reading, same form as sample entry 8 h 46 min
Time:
5 h 15 min
